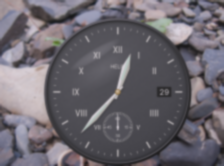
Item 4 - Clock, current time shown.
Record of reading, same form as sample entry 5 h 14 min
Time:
12 h 37 min
